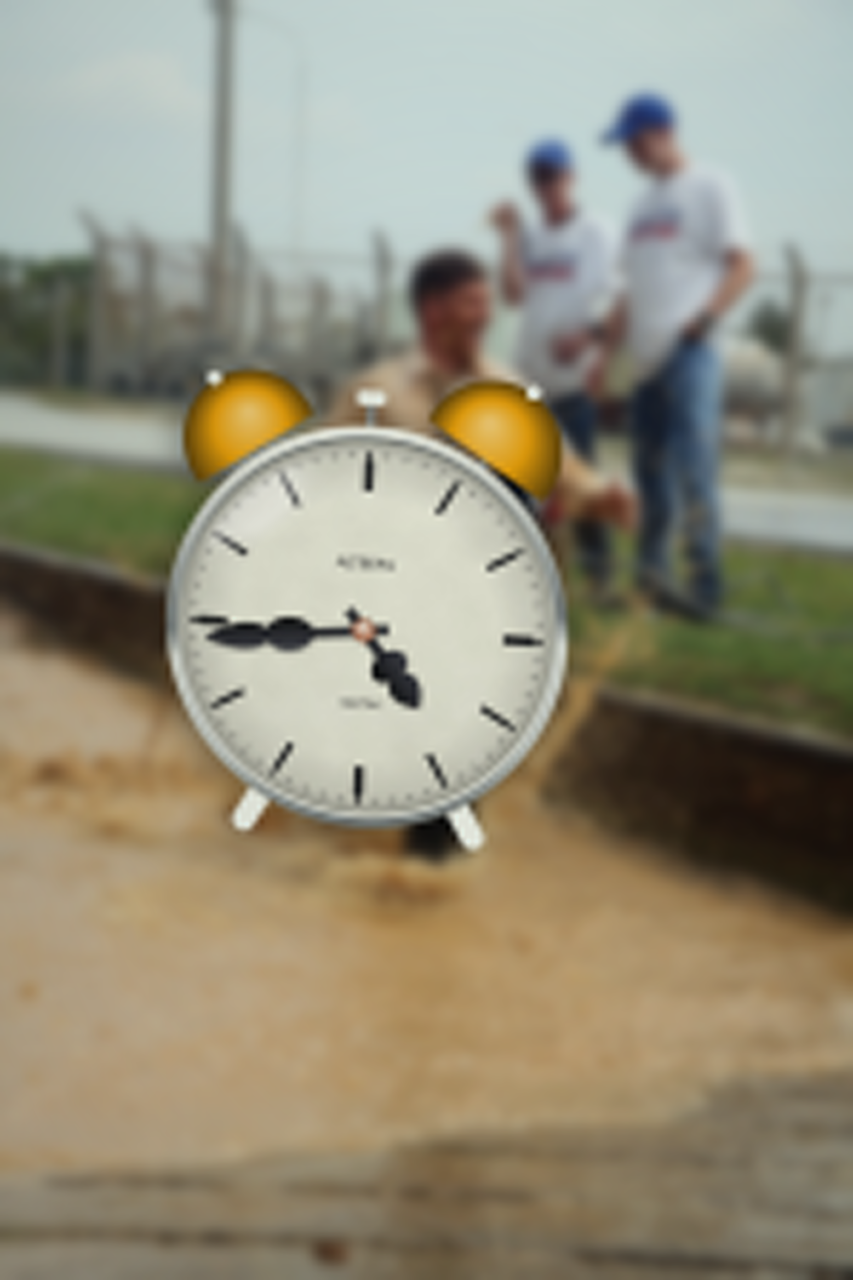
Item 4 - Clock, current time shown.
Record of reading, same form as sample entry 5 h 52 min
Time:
4 h 44 min
